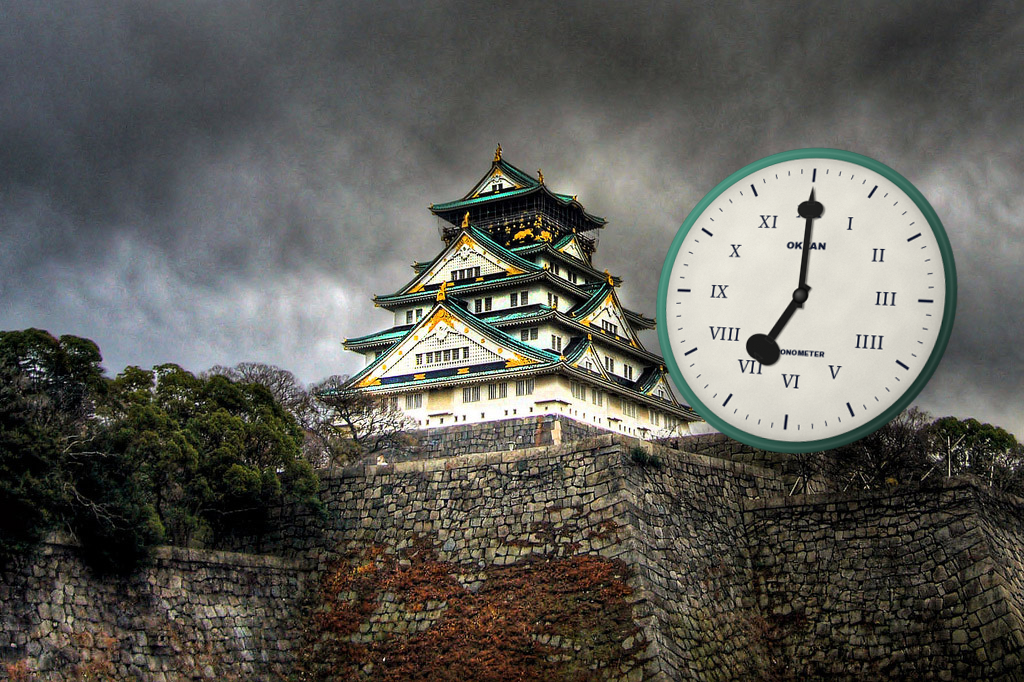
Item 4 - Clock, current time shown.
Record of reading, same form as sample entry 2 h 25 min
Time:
7 h 00 min
